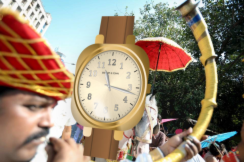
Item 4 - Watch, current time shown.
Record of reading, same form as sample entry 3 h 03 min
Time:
11 h 17 min
